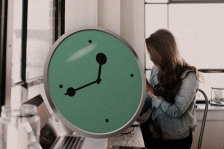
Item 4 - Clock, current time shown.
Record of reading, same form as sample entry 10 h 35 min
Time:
12 h 43 min
